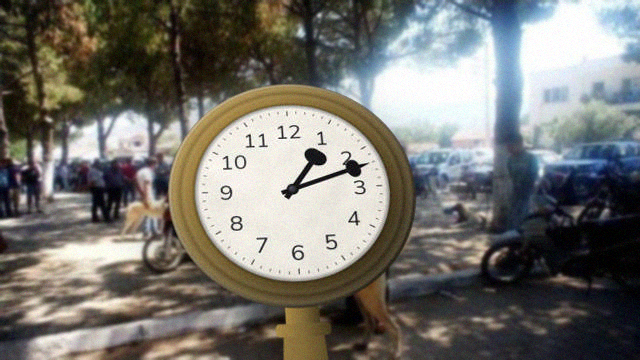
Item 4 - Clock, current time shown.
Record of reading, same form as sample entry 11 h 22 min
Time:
1 h 12 min
